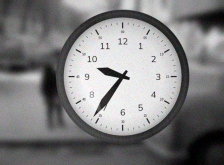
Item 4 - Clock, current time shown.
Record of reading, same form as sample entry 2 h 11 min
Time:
9 h 36 min
